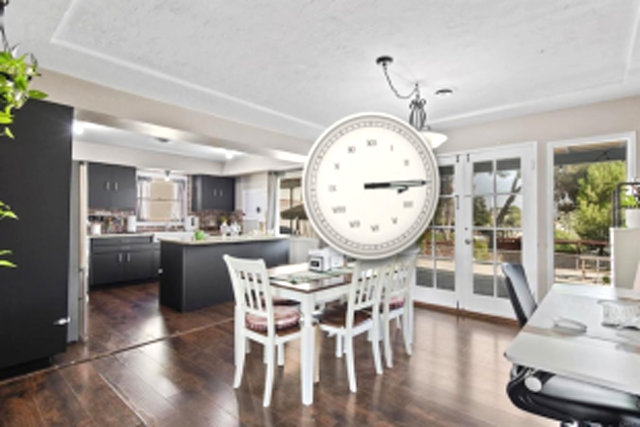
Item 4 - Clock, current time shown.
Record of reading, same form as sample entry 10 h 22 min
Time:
3 h 15 min
